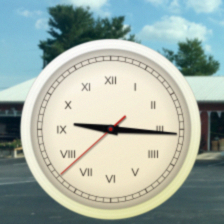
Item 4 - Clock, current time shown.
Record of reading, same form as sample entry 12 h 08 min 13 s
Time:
9 h 15 min 38 s
